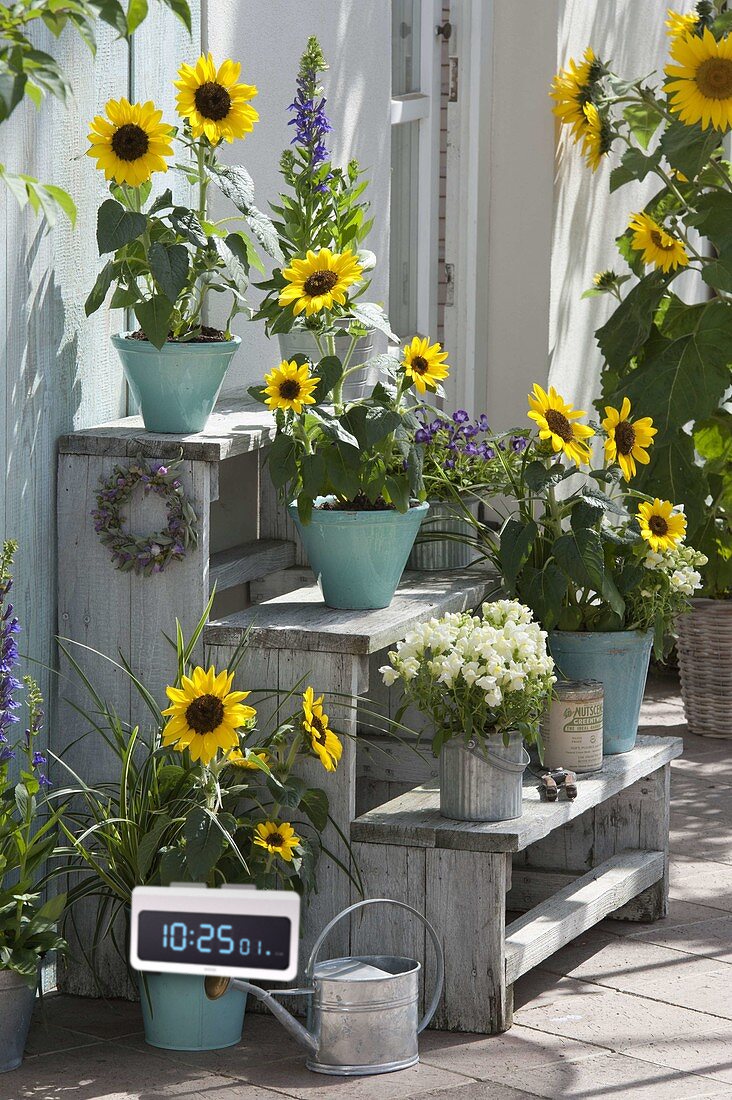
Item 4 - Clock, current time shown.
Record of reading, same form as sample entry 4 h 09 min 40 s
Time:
10 h 25 min 01 s
